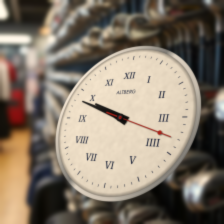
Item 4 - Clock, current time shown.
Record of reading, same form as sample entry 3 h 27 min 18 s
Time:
9 h 48 min 18 s
